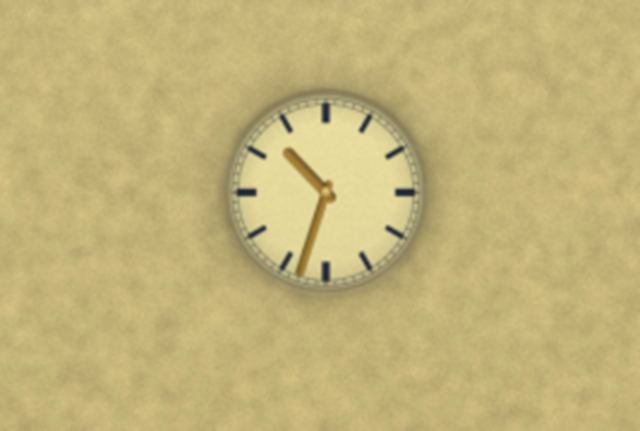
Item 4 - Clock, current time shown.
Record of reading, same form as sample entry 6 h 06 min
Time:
10 h 33 min
